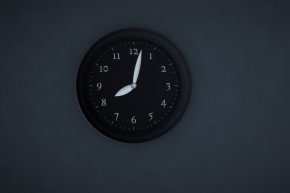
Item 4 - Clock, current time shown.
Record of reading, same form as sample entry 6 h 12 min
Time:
8 h 02 min
